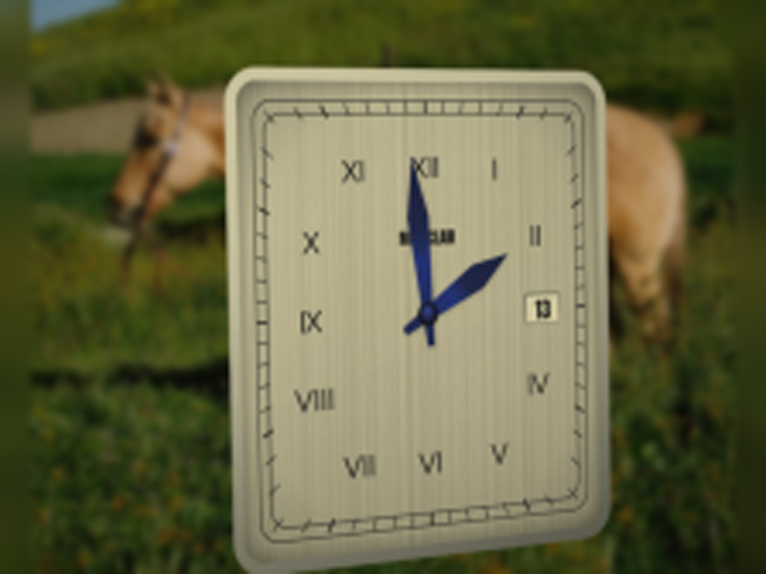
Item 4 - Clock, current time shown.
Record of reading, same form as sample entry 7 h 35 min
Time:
1 h 59 min
